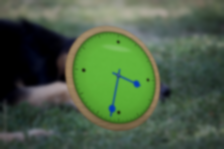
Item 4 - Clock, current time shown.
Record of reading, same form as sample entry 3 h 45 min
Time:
3 h 32 min
